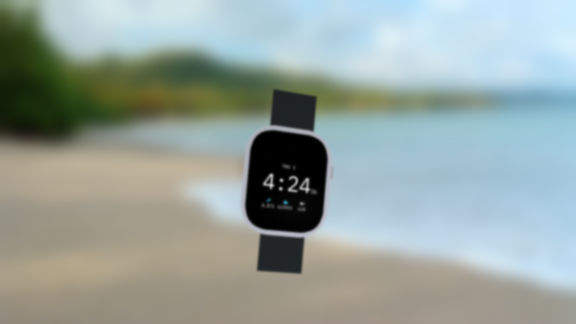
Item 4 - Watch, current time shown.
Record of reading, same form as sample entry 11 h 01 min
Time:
4 h 24 min
